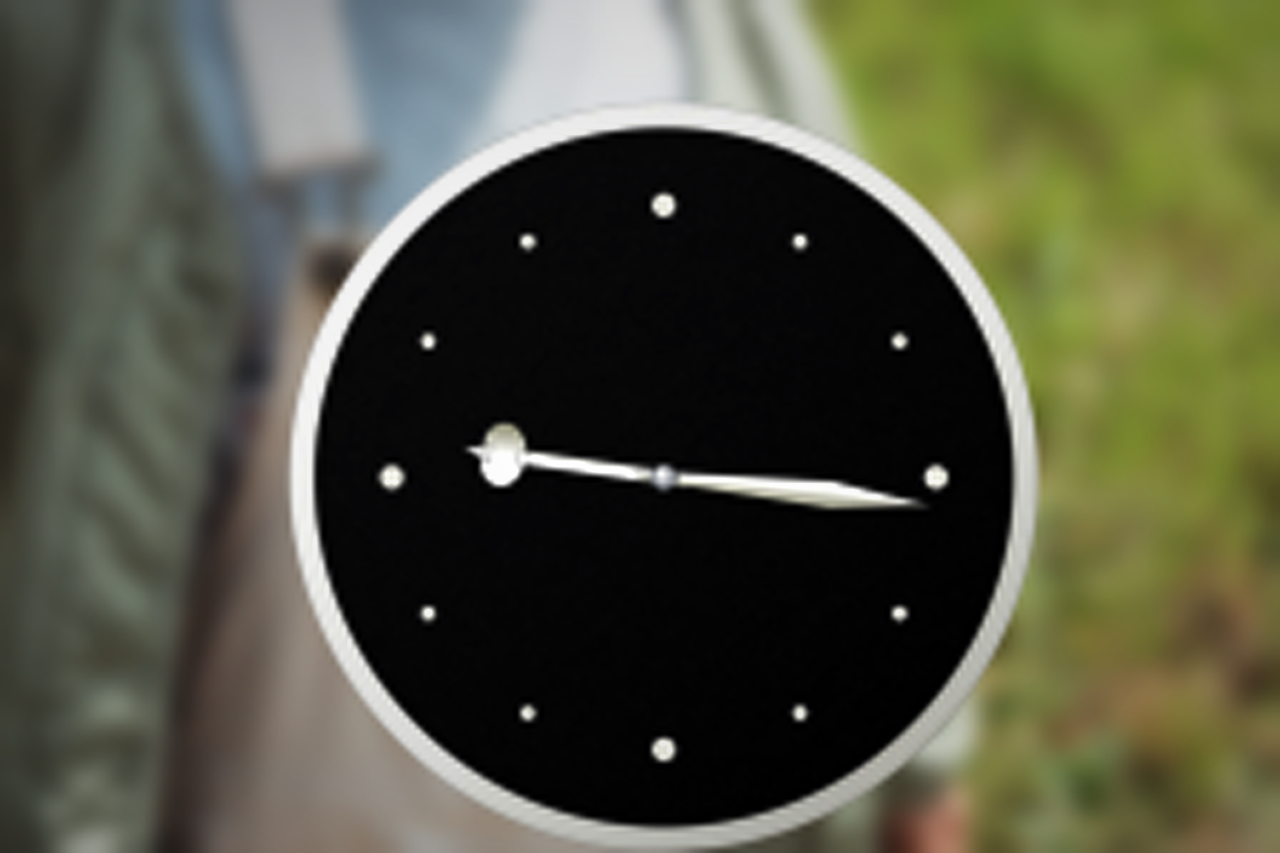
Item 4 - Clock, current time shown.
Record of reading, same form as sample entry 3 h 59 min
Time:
9 h 16 min
